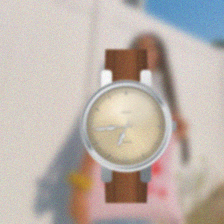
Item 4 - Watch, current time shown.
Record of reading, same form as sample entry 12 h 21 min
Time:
6 h 44 min
